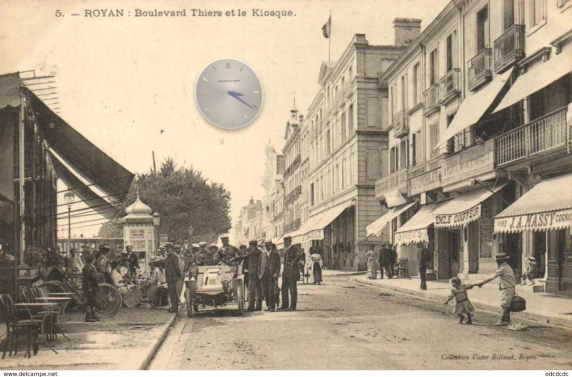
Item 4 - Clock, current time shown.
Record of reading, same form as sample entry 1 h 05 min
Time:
3 h 21 min
